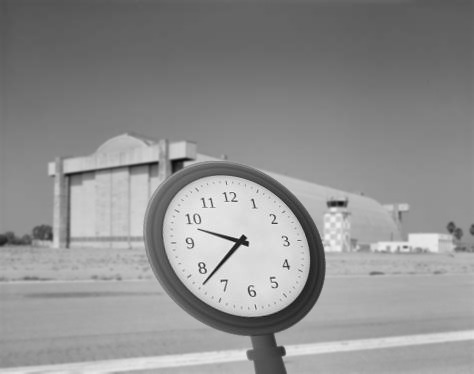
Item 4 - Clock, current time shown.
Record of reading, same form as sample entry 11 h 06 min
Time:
9 h 38 min
